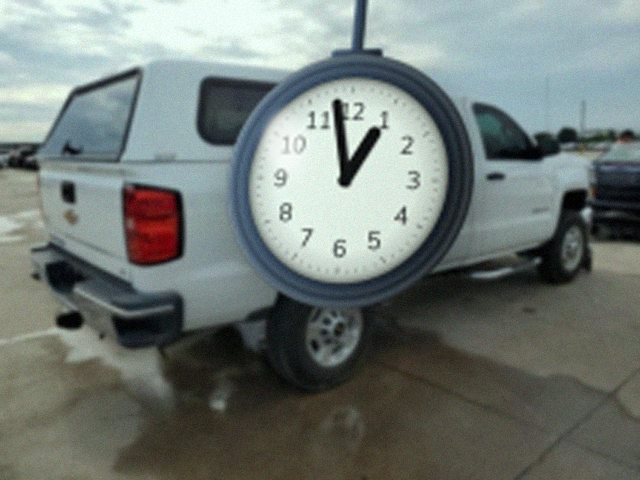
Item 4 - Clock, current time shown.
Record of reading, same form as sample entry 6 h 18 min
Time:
12 h 58 min
